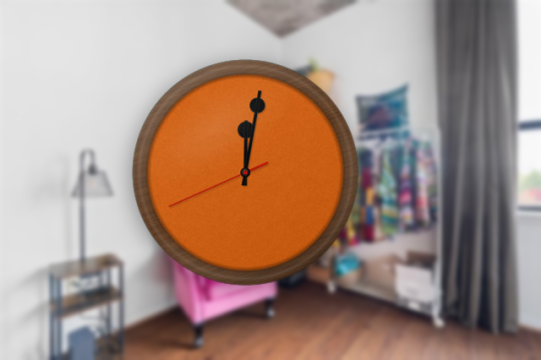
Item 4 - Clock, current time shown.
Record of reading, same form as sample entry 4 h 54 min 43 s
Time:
12 h 01 min 41 s
